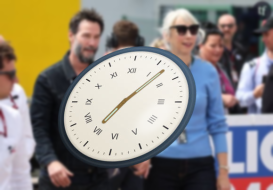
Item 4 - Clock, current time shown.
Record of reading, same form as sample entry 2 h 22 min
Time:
7 h 07 min
